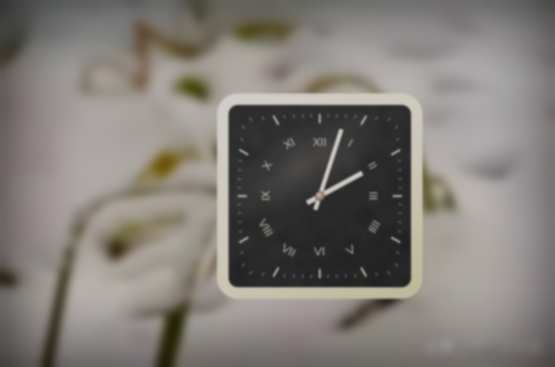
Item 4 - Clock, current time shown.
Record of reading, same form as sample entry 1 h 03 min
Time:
2 h 03 min
